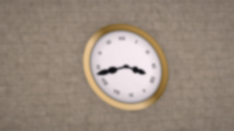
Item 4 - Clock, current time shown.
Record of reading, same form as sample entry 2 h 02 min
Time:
3 h 43 min
